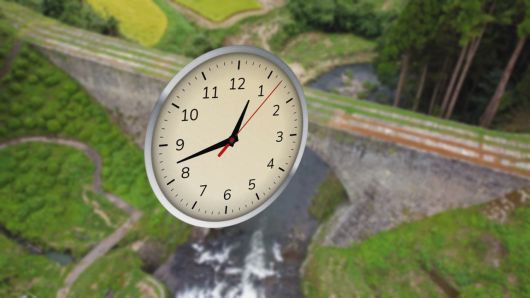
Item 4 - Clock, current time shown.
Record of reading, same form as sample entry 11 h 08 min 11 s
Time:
12 h 42 min 07 s
